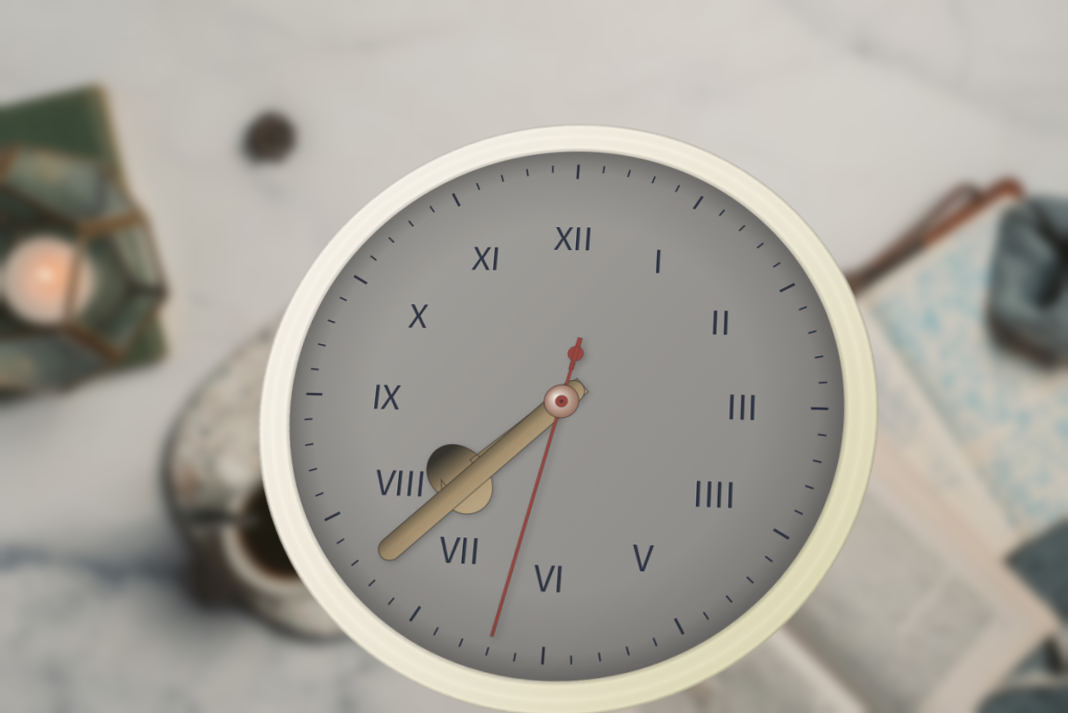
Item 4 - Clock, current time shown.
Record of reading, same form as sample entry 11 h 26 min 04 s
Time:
7 h 37 min 32 s
